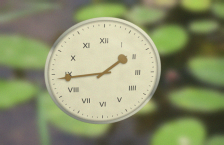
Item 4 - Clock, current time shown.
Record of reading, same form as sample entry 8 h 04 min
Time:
1 h 44 min
